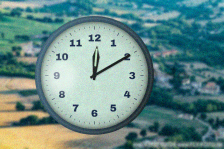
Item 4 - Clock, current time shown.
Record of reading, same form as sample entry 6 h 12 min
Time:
12 h 10 min
